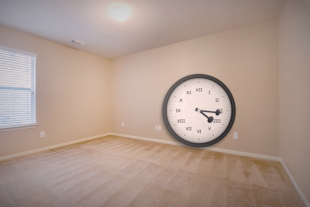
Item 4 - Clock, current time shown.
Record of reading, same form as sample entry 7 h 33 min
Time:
4 h 16 min
